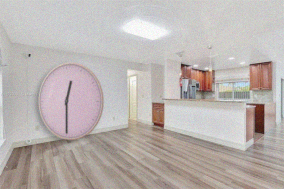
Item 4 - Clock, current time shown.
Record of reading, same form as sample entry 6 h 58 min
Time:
12 h 30 min
